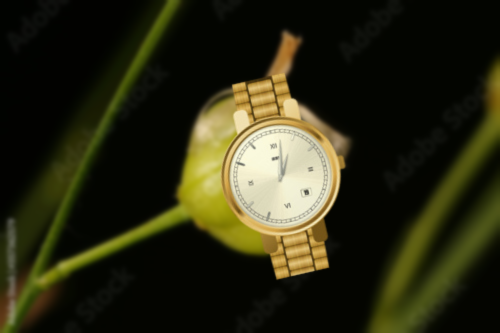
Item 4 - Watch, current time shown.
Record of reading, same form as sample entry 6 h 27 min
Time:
1 h 02 min
